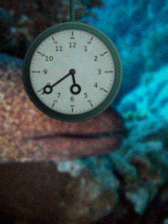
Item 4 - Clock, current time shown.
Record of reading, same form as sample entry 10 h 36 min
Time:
5 h 39 min
